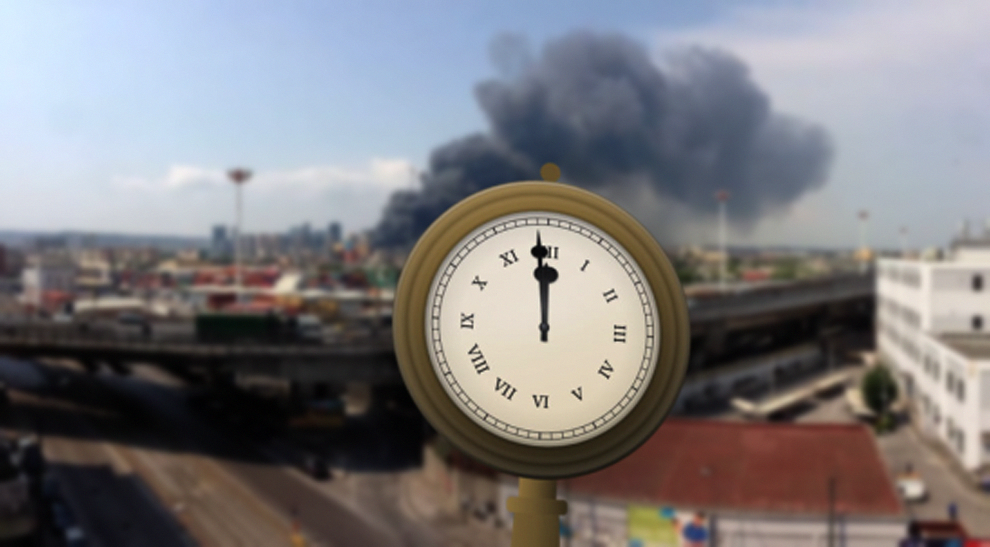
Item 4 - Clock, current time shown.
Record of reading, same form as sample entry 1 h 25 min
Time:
11 h 59 min
